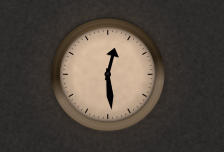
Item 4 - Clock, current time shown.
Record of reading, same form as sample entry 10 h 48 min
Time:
12 h 29 min
